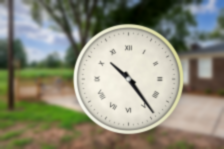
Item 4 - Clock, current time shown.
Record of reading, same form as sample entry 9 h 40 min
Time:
10 h 24 min
